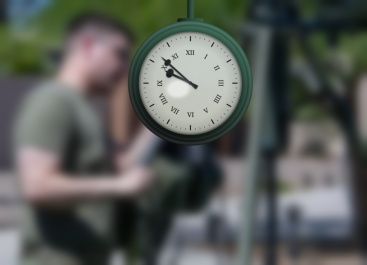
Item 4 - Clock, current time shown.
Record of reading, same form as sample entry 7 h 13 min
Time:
9 h 52 min
